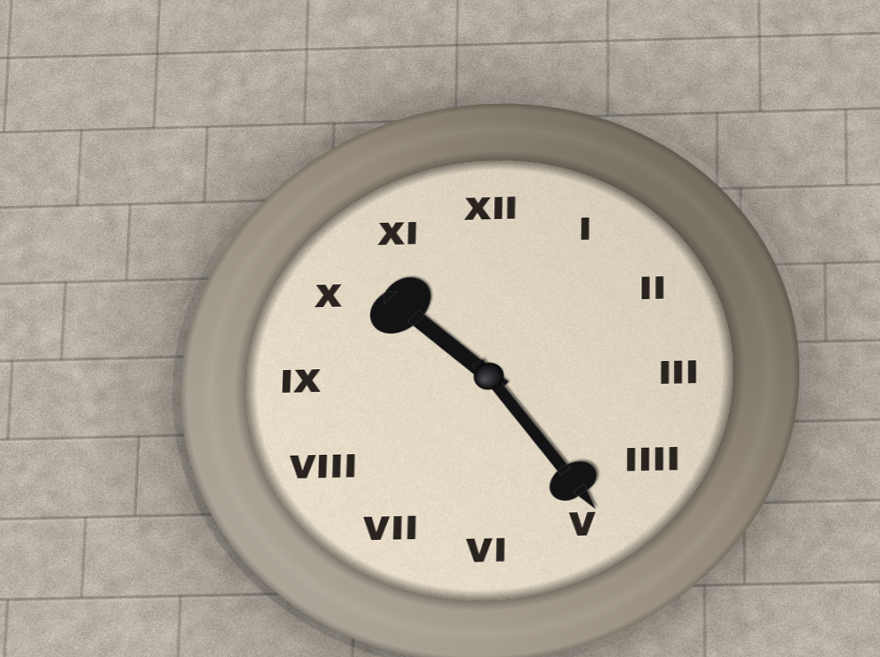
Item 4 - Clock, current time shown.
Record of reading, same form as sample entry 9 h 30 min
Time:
10 h 24 min
